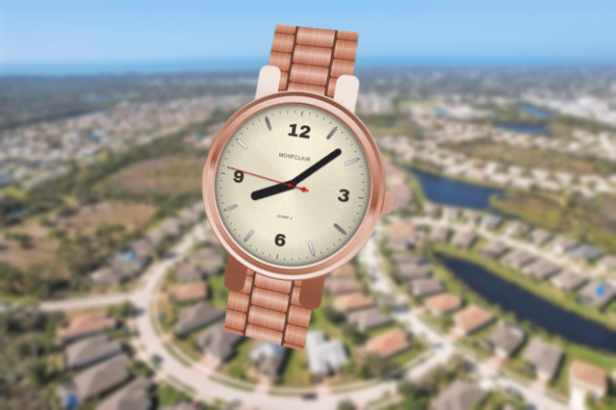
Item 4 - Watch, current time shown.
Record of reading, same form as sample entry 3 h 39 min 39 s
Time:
8 h 07 min 46 s
